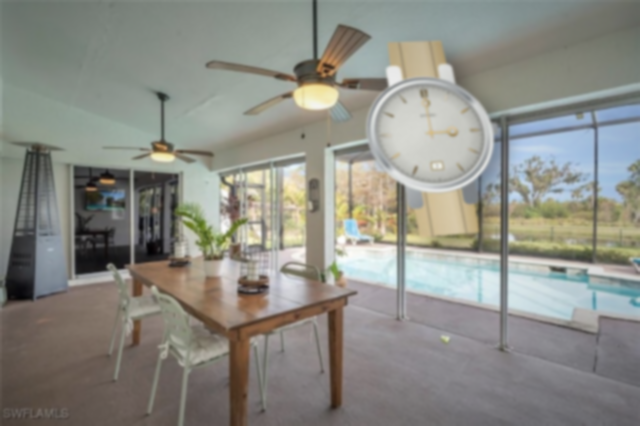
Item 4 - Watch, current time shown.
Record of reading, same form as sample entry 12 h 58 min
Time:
3 h 00 min
